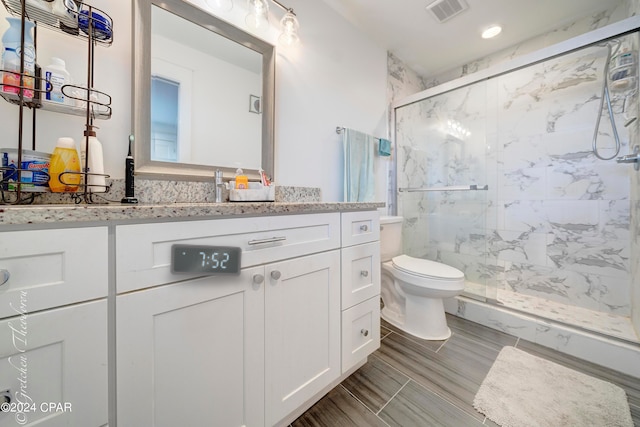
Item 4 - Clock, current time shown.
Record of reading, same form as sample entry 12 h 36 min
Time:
7 h 52 min
